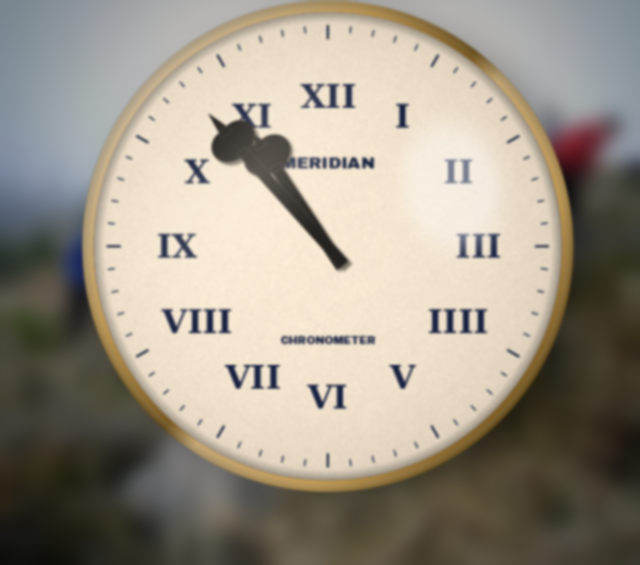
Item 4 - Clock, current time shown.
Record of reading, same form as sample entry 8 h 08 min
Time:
10 h 53 min
